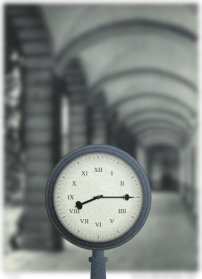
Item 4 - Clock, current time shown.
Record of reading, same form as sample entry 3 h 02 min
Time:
8 h 15 min
